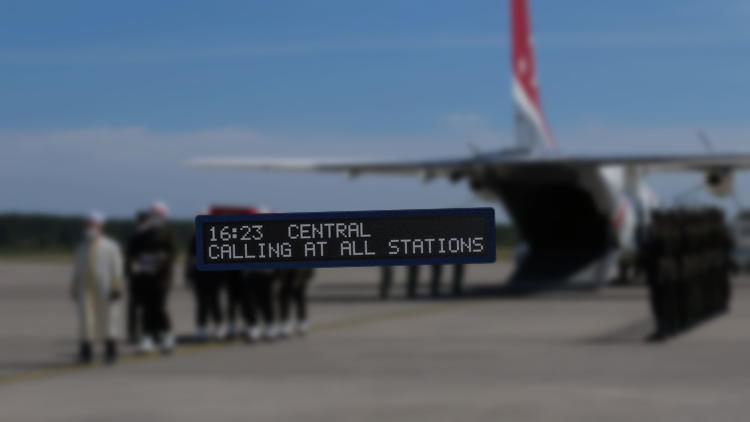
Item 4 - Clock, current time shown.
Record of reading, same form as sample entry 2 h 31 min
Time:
16 h 23 min
